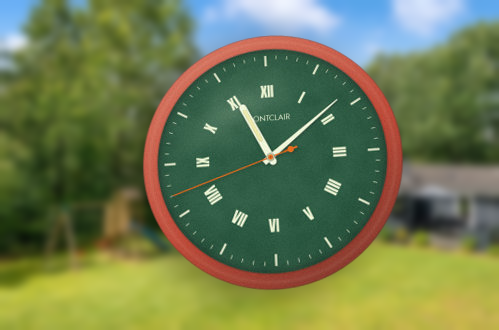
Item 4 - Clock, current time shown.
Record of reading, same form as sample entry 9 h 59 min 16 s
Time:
11 h 08 min 42 s
